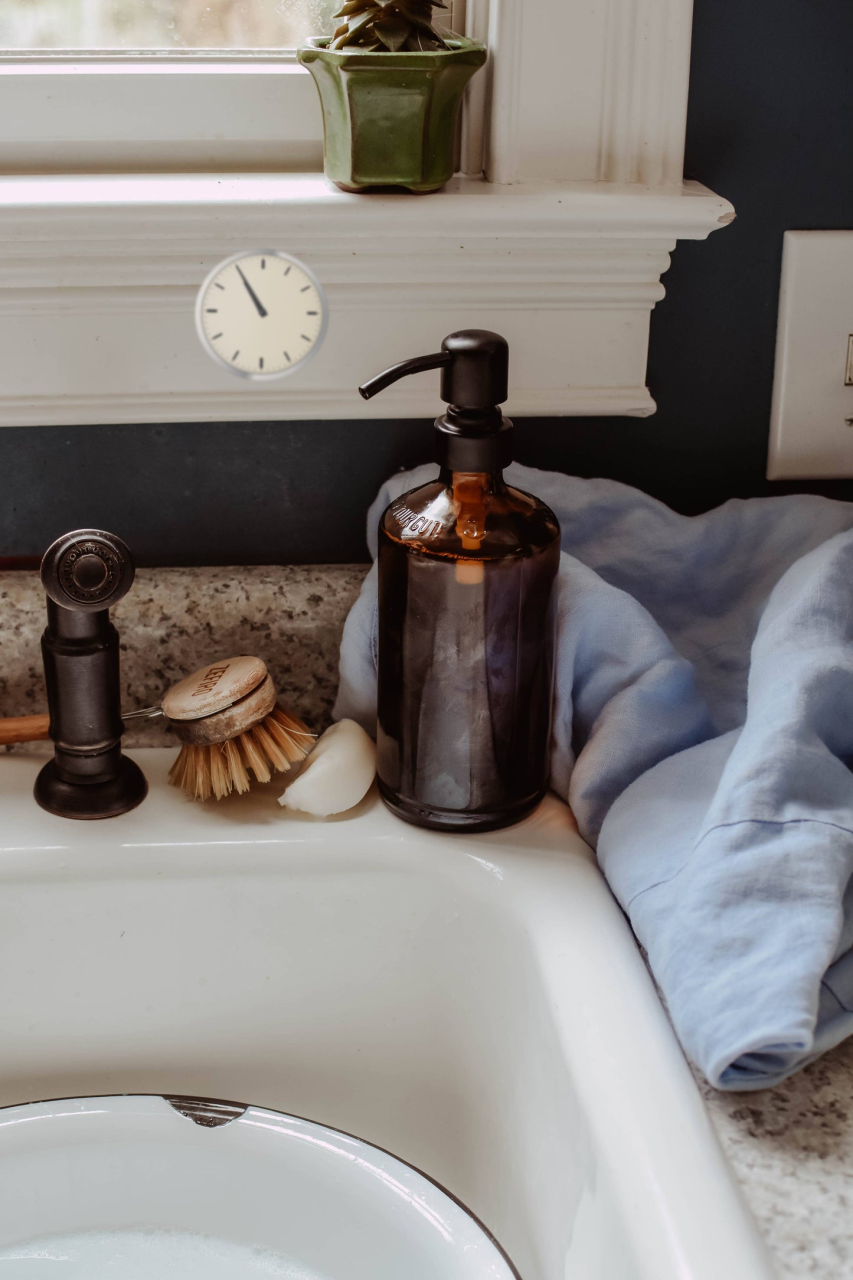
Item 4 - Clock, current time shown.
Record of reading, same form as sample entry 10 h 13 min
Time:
10 h 55 min
